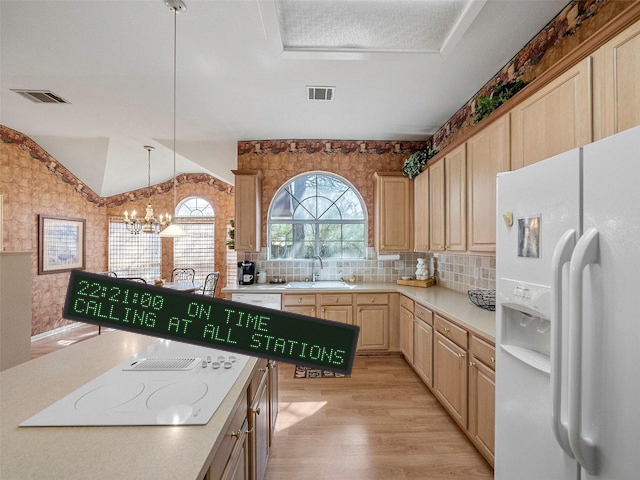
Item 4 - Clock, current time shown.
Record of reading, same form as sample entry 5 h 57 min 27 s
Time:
22 h 21 min 00 s
